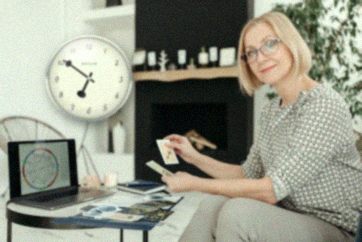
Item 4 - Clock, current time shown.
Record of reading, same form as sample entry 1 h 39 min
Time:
6 h 51 min
